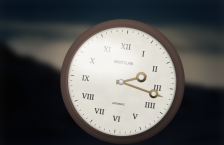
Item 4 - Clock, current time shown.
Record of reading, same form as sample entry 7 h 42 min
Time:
2 h 17 min
